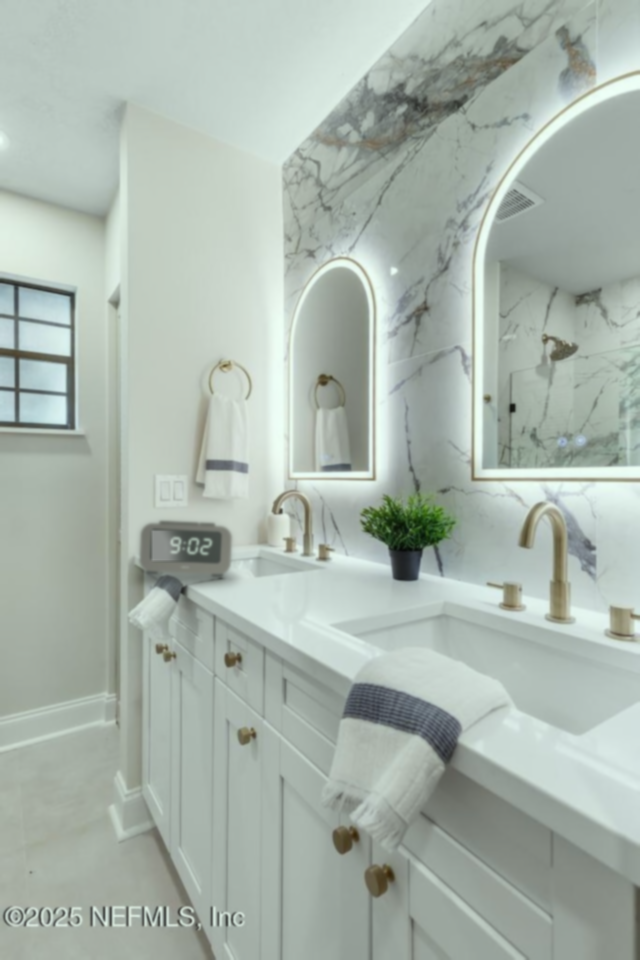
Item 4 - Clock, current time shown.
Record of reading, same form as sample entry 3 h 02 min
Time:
9 h 02 min
